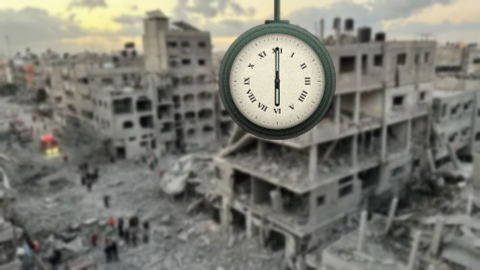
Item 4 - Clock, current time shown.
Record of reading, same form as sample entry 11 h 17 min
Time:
6 h 00 min
